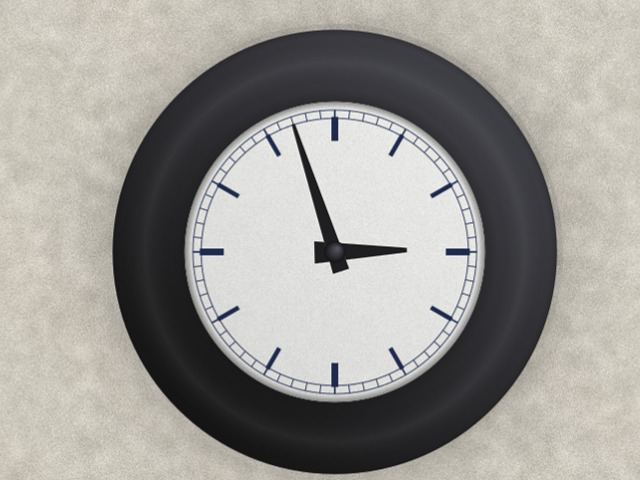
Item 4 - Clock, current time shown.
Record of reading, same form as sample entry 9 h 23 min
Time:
2 h 57 min
